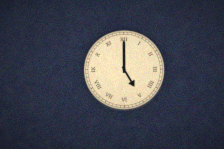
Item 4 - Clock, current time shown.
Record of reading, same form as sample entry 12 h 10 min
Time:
5 h 00 min
